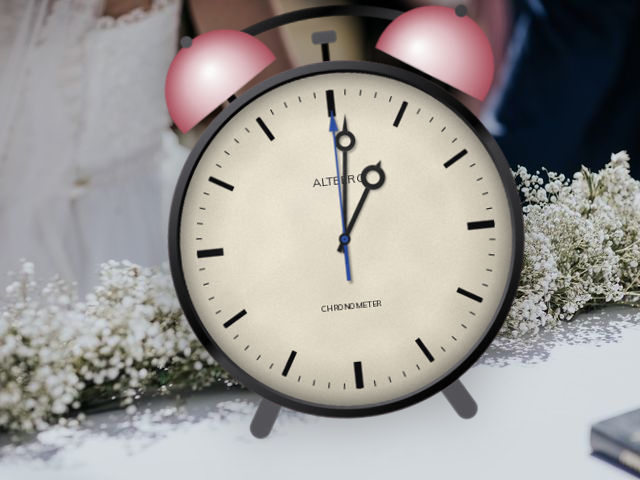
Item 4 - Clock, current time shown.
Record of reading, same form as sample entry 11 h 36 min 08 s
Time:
1 h 01 min 00 s
